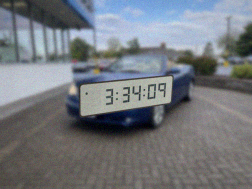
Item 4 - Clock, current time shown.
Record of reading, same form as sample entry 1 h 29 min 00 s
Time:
3 h 34 min 09 s
